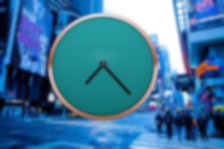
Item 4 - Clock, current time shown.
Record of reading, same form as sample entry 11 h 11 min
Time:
7 h 23 min
